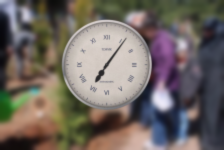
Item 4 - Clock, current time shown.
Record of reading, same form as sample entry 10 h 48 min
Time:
7 h 06 min
